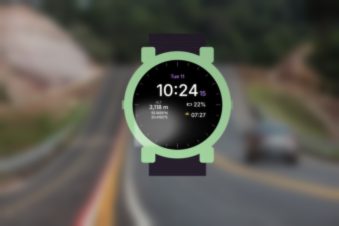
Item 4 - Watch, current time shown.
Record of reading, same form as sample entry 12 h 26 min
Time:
10 h 24 min
